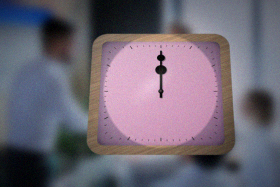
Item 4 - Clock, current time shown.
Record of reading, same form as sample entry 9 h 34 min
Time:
12 h 00 min
